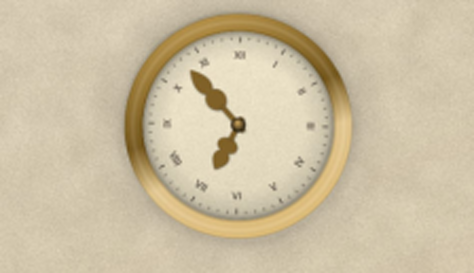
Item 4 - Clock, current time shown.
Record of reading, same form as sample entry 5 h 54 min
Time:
6 h 53 min
